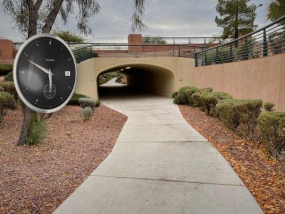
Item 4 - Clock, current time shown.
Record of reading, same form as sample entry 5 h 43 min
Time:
5 h 49 min
